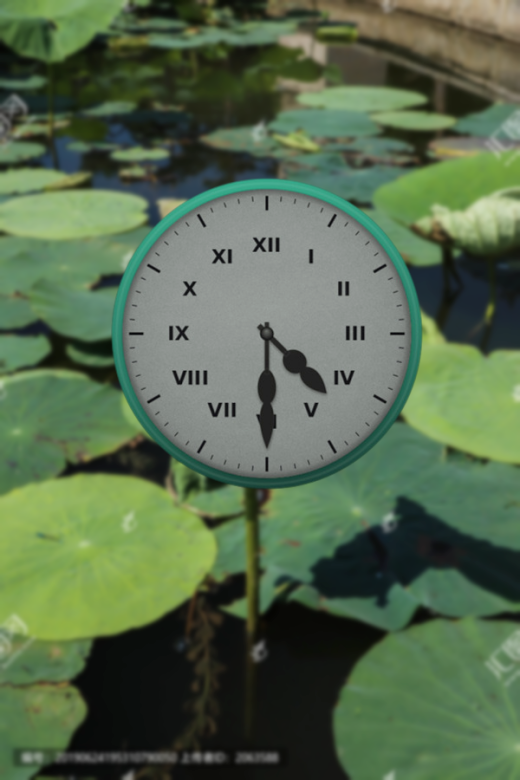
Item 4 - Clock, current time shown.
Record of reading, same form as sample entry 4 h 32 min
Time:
4 h 30 min
